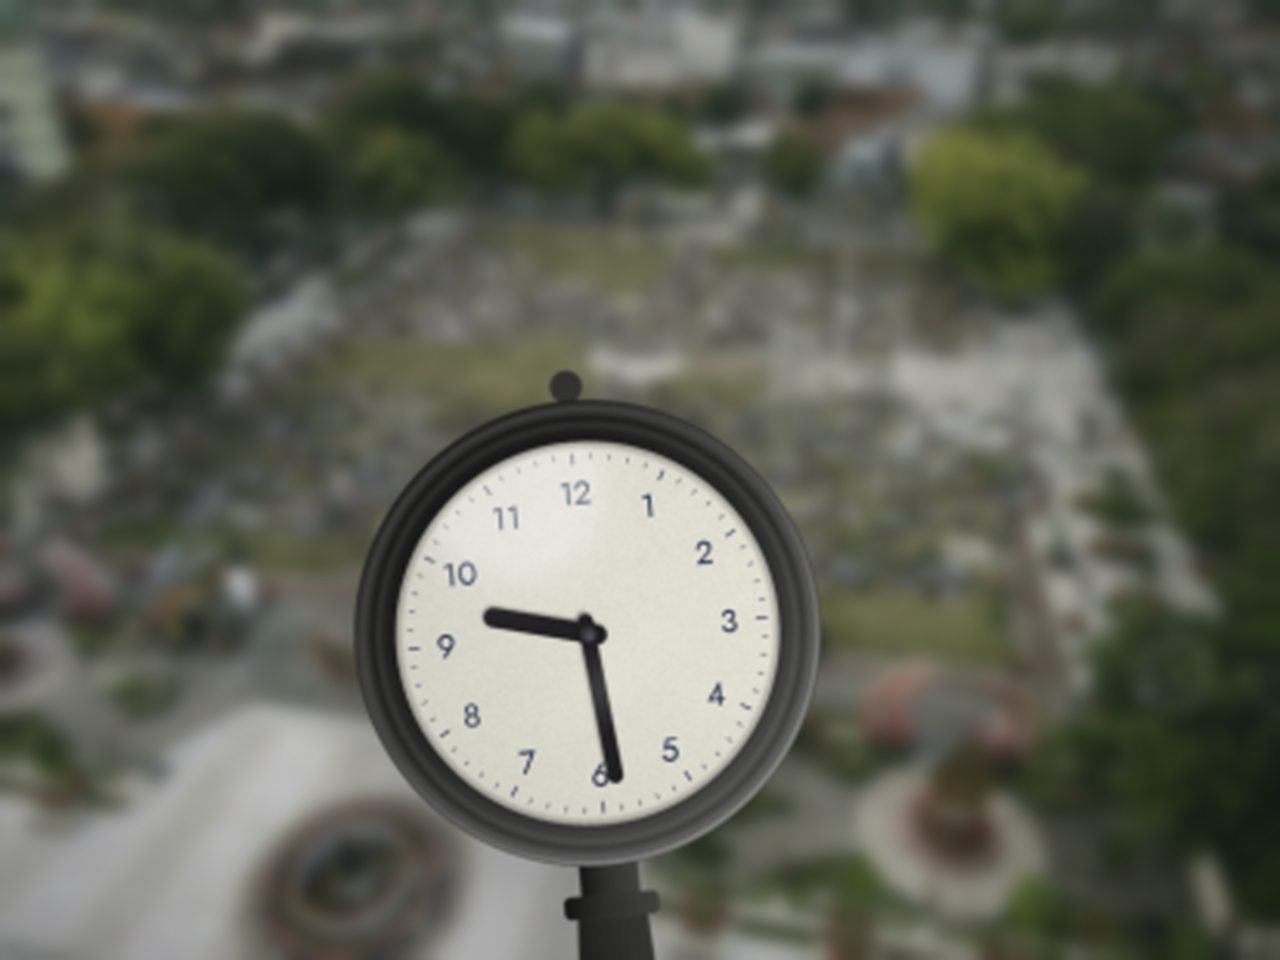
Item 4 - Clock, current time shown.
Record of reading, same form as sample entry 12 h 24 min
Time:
9 h 29 min
